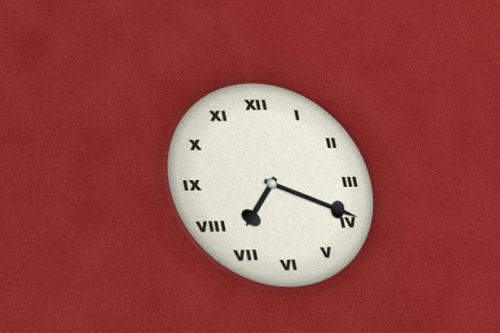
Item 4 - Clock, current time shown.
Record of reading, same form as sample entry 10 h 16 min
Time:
7 h 19 min
